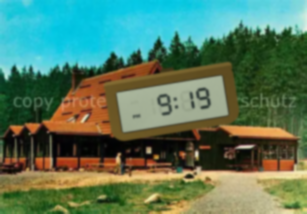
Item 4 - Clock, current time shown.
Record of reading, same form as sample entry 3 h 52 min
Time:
9 h 19 min
